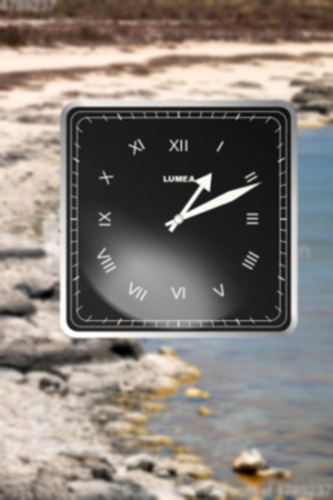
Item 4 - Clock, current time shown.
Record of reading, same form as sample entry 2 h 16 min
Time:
1 h 11 min
